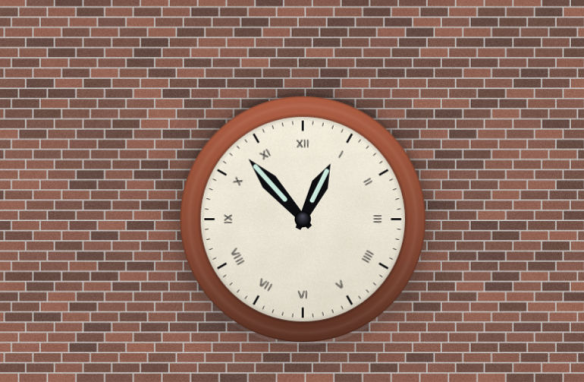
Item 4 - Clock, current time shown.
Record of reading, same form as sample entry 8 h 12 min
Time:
12 h 53 min
